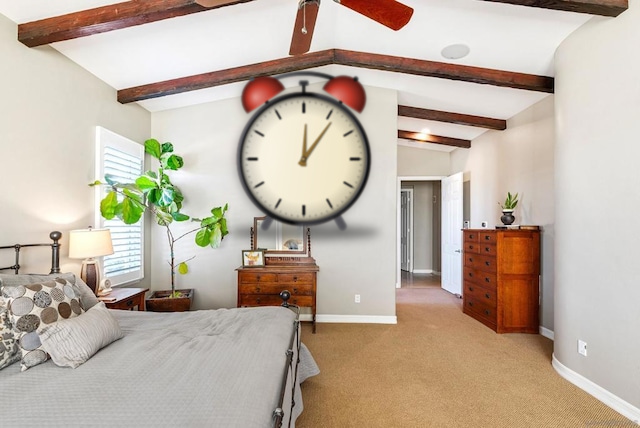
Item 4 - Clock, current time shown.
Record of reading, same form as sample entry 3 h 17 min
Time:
12 h 06 min
